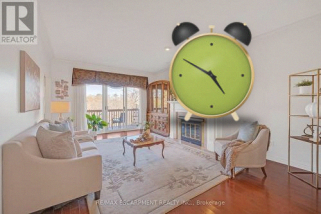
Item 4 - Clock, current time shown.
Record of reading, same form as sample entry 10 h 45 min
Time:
4 h 50 min
